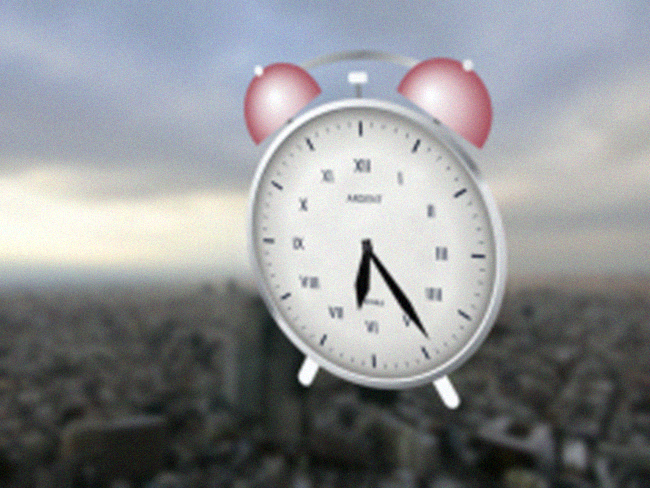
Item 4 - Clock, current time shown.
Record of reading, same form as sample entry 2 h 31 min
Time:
6 h 24 min
